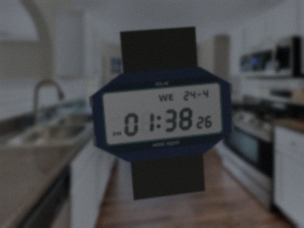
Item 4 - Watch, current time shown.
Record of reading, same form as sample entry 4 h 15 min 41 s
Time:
1 h 38 min 26 s
